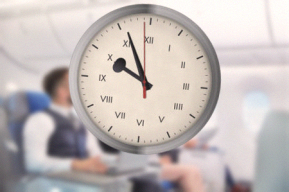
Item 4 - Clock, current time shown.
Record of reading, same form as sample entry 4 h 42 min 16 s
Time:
9 h 55 min 59 s
